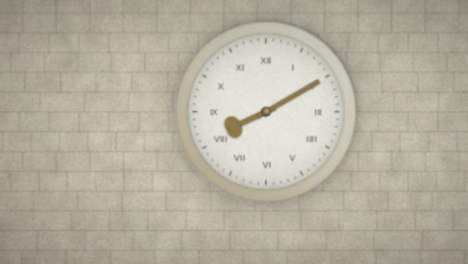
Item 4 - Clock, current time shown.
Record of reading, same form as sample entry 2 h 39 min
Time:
8 h 10 min
